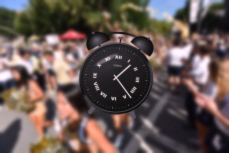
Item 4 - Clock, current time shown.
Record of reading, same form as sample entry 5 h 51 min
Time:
1 h 23 min
